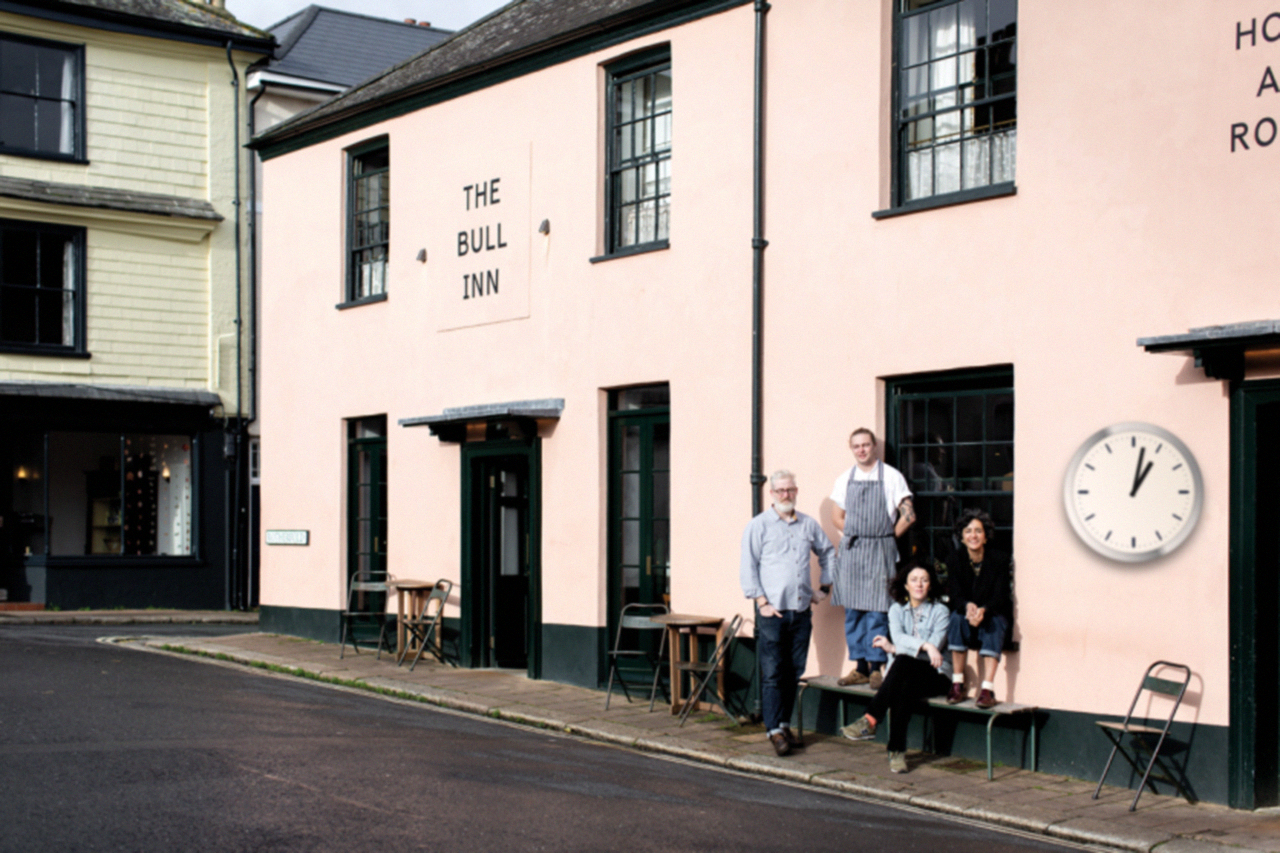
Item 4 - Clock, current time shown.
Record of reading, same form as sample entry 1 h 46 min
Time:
1 h 02 min
